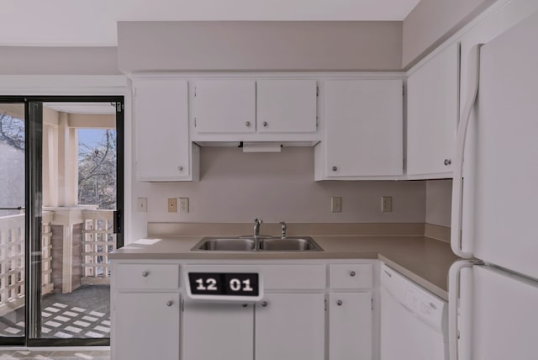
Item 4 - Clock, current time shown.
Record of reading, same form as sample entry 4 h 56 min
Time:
12 h 01 min
